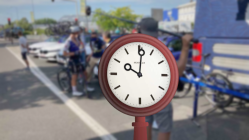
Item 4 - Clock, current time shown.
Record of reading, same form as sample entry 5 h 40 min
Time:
10 h 01 min
